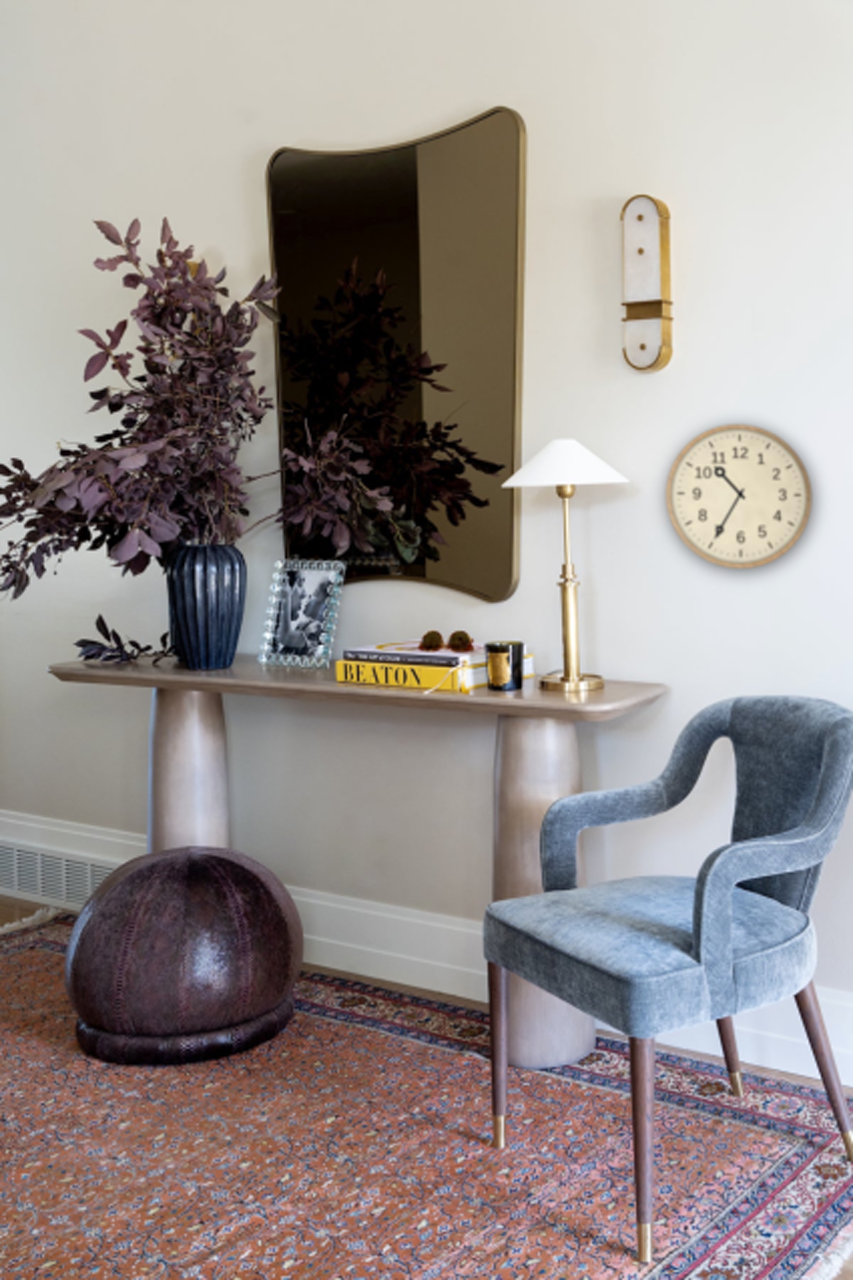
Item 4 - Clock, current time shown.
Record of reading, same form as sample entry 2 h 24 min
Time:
10 h 35 min
